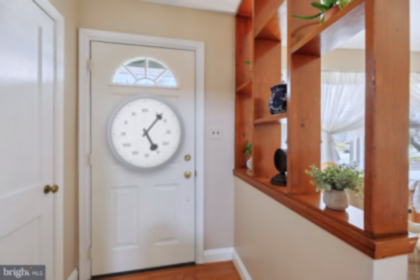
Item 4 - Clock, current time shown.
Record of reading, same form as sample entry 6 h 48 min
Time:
5 h 07 min
